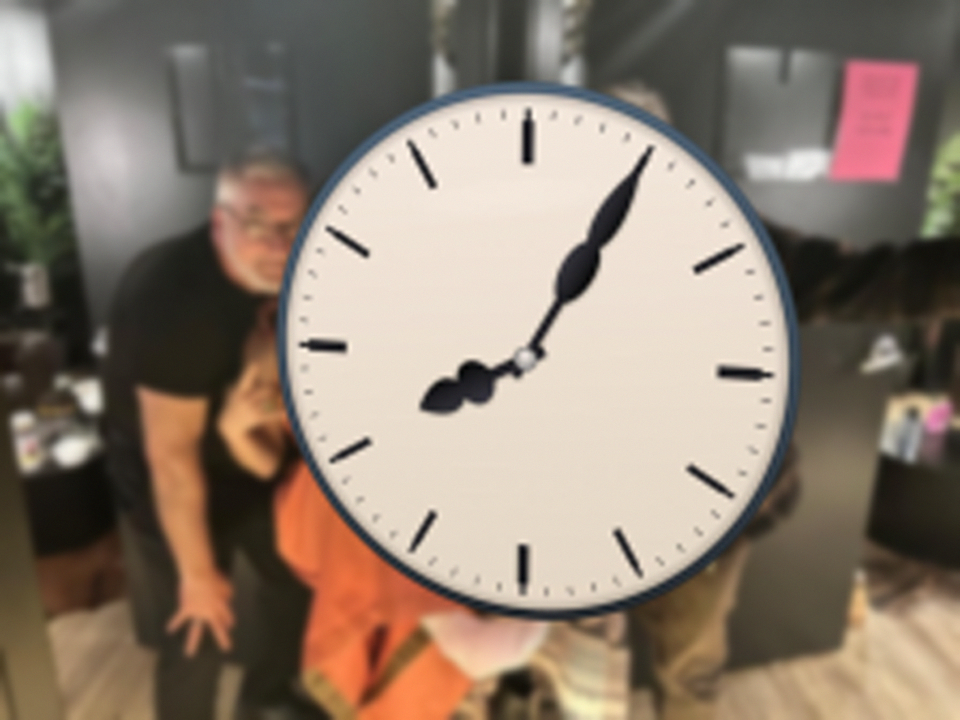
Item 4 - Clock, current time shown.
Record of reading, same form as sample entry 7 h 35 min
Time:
8 h 05 min
